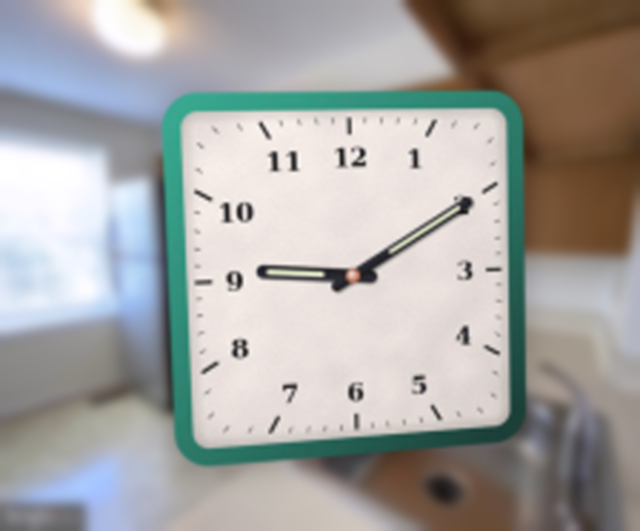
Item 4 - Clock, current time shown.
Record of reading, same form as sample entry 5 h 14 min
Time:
9 h 10 min
